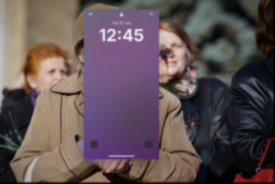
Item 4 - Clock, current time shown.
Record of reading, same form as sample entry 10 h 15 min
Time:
12 h 45 min
